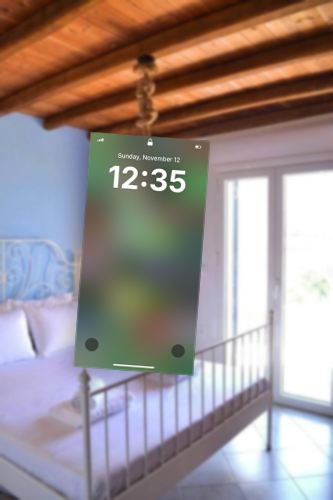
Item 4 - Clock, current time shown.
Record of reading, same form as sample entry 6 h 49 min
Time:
12 h 35 min
